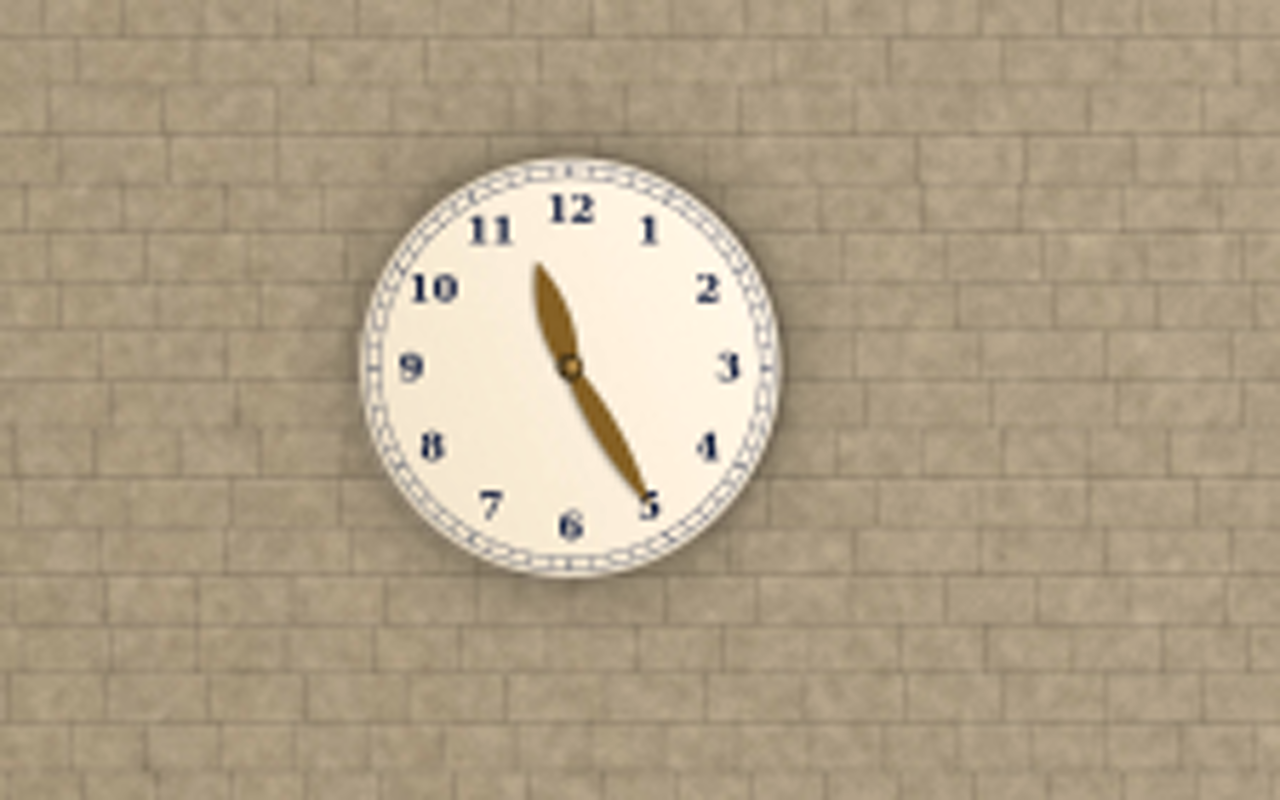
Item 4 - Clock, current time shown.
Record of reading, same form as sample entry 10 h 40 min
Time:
11 h 25 min
